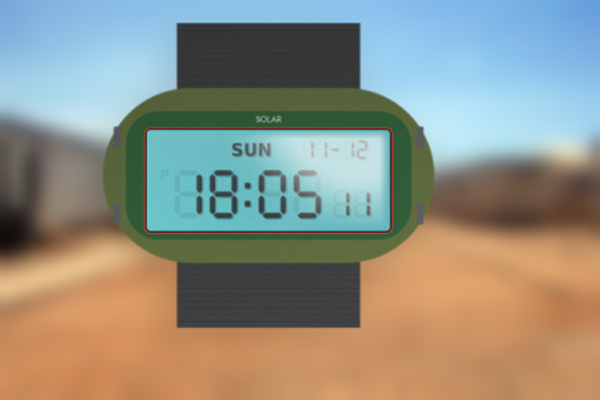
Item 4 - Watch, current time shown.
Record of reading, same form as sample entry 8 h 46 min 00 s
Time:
18 h 05 min 11 s
